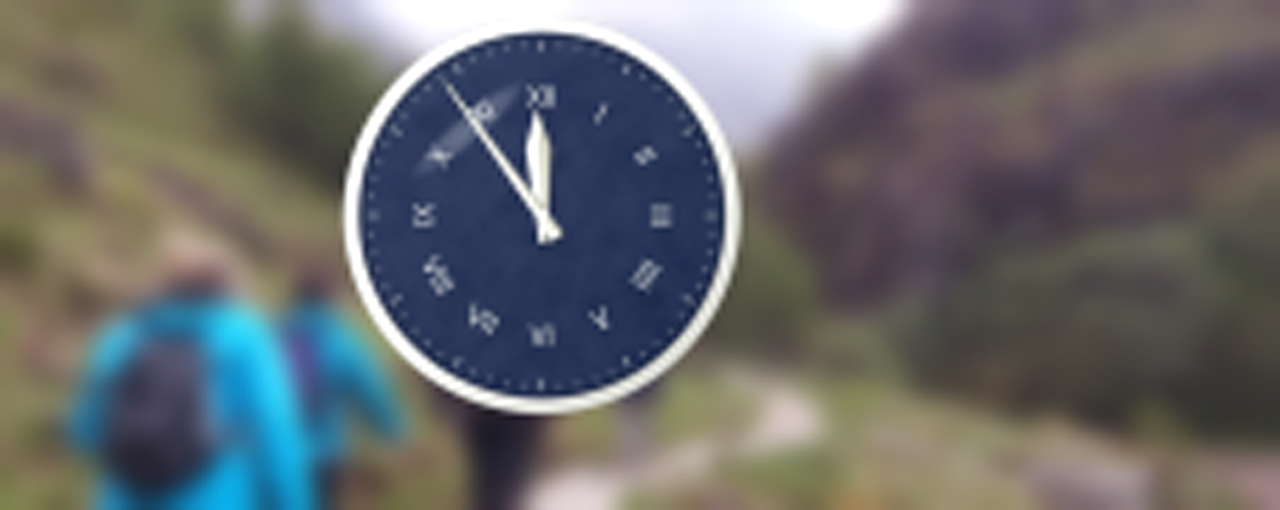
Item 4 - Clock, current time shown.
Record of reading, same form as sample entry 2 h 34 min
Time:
11 h 54 min
